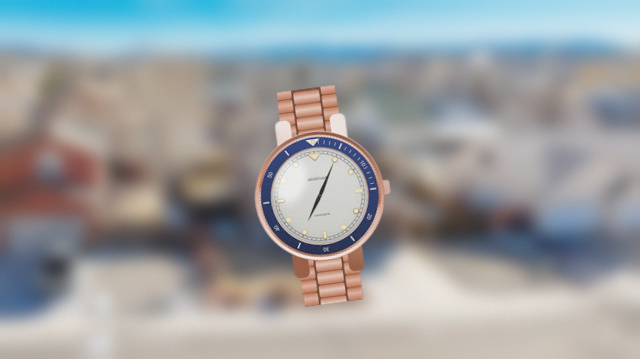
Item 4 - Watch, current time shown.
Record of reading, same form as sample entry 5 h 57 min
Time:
7 h 05 min
